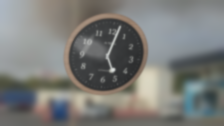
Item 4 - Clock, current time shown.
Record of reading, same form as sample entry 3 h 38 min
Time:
5 h 02 min
